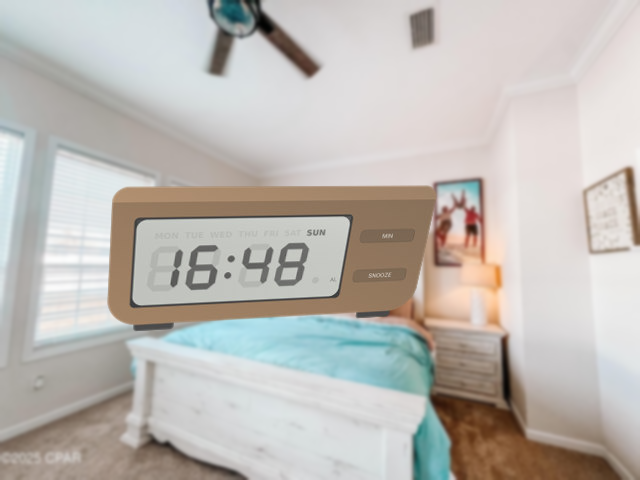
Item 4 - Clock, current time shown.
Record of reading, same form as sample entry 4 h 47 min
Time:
16 h 48 min
